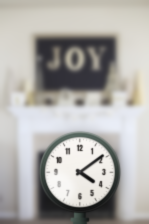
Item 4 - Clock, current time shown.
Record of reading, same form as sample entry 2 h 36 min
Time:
4 h 09 min
